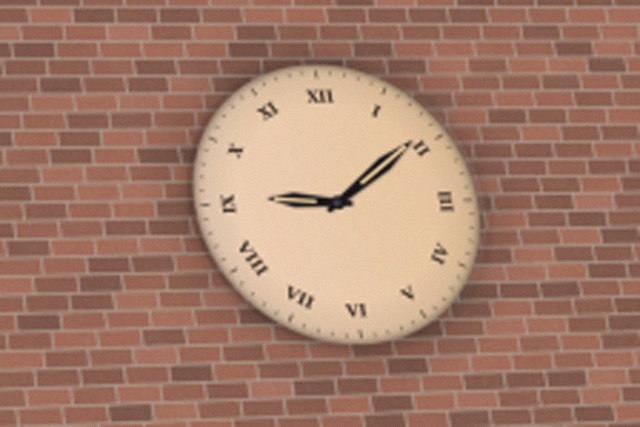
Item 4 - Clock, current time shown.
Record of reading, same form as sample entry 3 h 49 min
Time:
9 h 09 min
